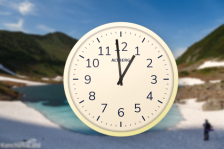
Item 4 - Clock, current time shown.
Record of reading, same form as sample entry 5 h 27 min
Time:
12 h 59 min
